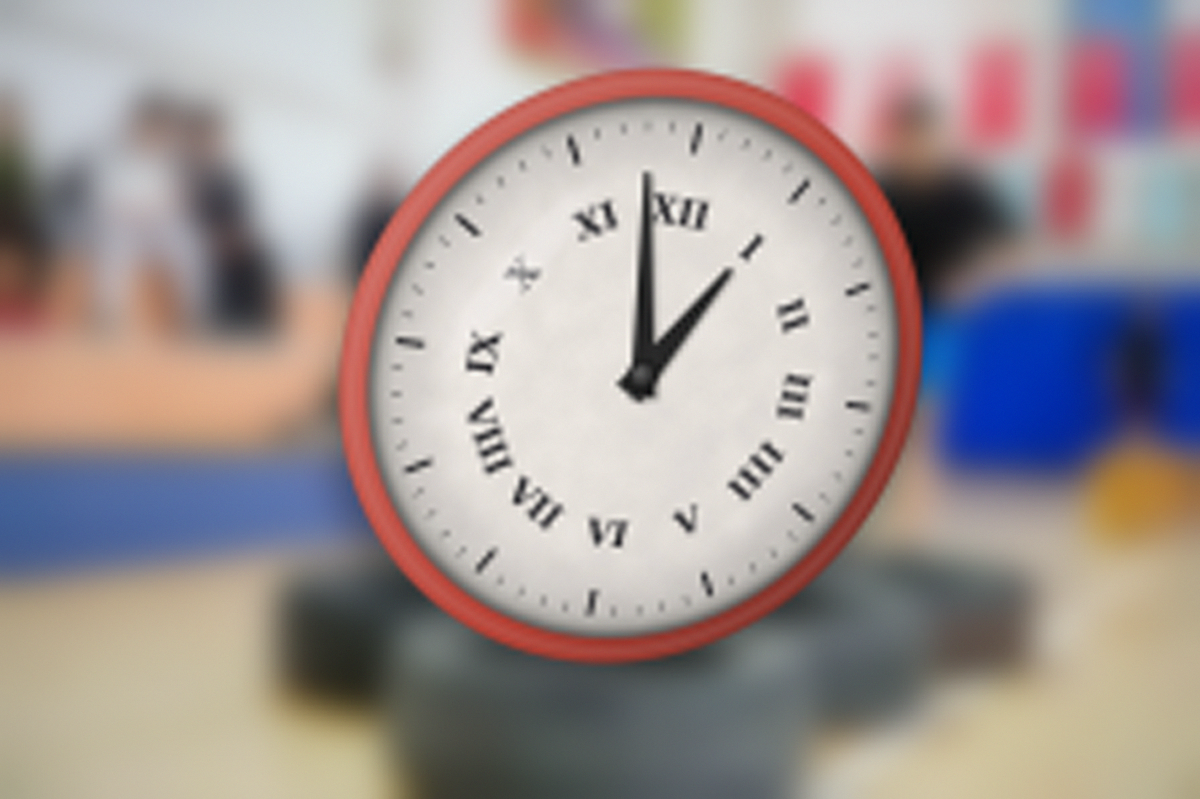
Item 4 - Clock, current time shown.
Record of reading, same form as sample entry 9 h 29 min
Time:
12 h 58 min
